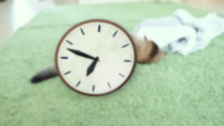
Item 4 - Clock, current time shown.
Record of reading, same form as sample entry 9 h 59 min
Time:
6 h 48 min
